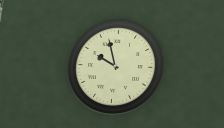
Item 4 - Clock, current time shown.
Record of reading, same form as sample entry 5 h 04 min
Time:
9 h 57 min
